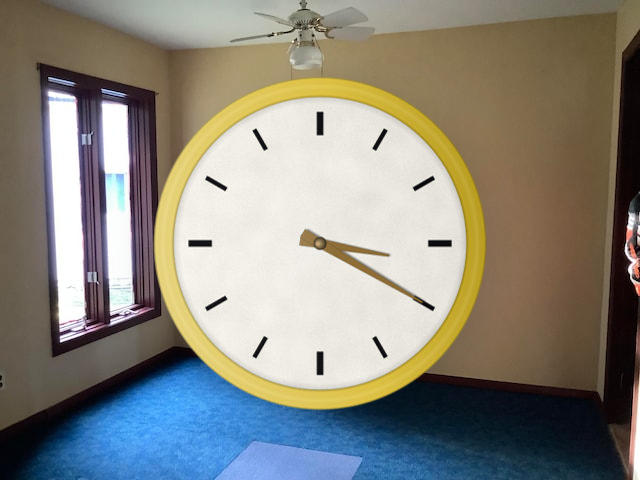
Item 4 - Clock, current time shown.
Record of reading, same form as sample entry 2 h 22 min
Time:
3 h 20 min
